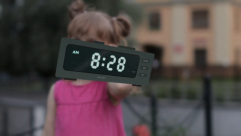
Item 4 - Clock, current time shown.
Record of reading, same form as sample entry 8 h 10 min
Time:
8 h 28 min
